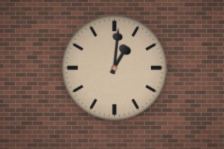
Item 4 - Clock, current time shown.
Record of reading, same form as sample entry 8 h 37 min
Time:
1 h 01 min
